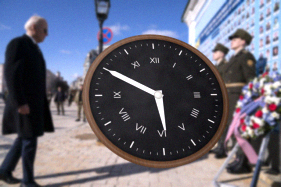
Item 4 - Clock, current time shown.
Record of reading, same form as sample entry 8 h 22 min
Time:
5 h 50 min
